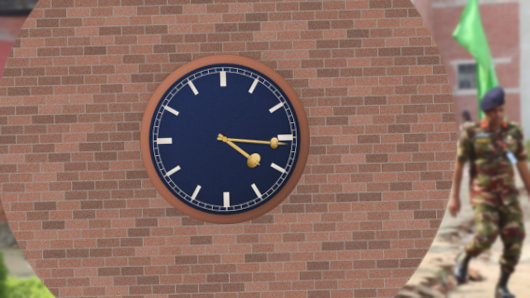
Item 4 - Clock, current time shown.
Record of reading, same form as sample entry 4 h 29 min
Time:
4 h 16 min
